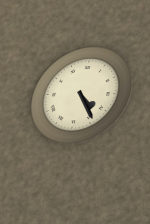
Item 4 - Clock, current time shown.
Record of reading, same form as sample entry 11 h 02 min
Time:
4 h 24 min
